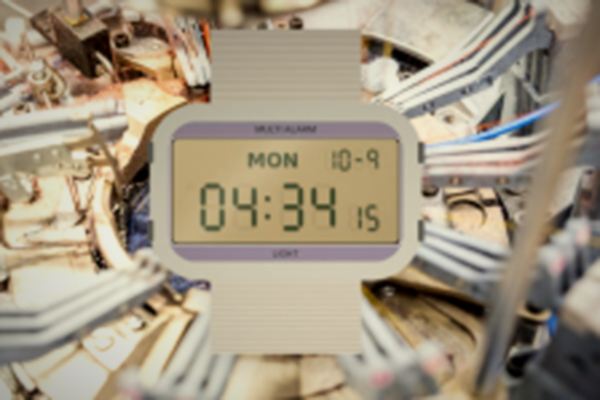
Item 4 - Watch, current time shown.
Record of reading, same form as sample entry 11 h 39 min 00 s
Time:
4 h 34 min 15 s
